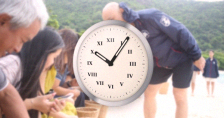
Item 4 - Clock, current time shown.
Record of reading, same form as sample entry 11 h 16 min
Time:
10 h 06 min
